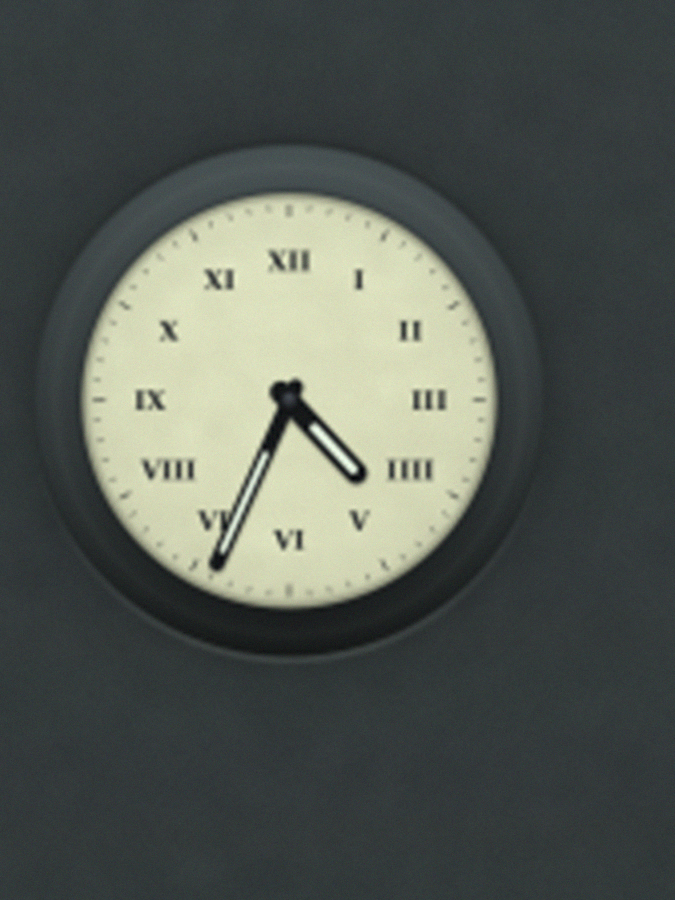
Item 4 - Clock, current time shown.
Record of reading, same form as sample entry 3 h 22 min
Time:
4 h 34 min
